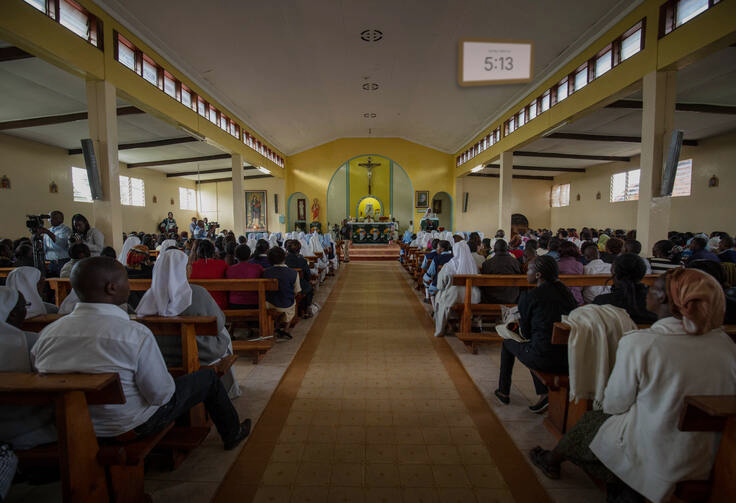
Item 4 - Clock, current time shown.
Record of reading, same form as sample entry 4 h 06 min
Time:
5 h 13 min
